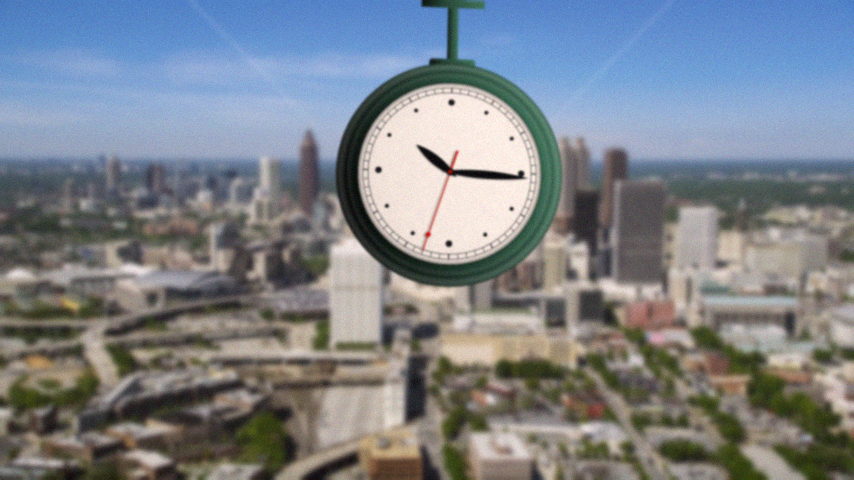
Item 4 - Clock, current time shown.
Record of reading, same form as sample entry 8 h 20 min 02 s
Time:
10 h 15 min 33 s
